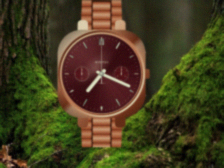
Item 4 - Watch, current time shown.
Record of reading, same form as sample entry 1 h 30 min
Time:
7 h 19 min
